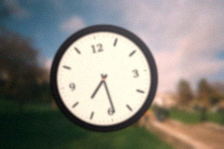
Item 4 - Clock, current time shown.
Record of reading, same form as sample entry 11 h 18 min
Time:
7 h 29 min
